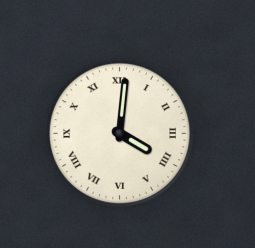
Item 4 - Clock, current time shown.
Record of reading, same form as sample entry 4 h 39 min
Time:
4 h 01 min
